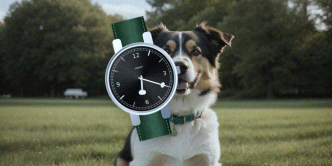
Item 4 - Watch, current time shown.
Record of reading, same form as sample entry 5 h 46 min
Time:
6 h 20 min
